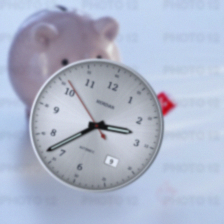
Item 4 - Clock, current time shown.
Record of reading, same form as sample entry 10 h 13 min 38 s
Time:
2 h 36 min 51 s
